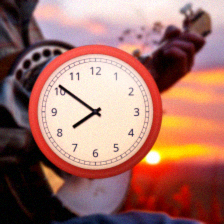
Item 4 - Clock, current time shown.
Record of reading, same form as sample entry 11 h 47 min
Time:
7 h 51 min
